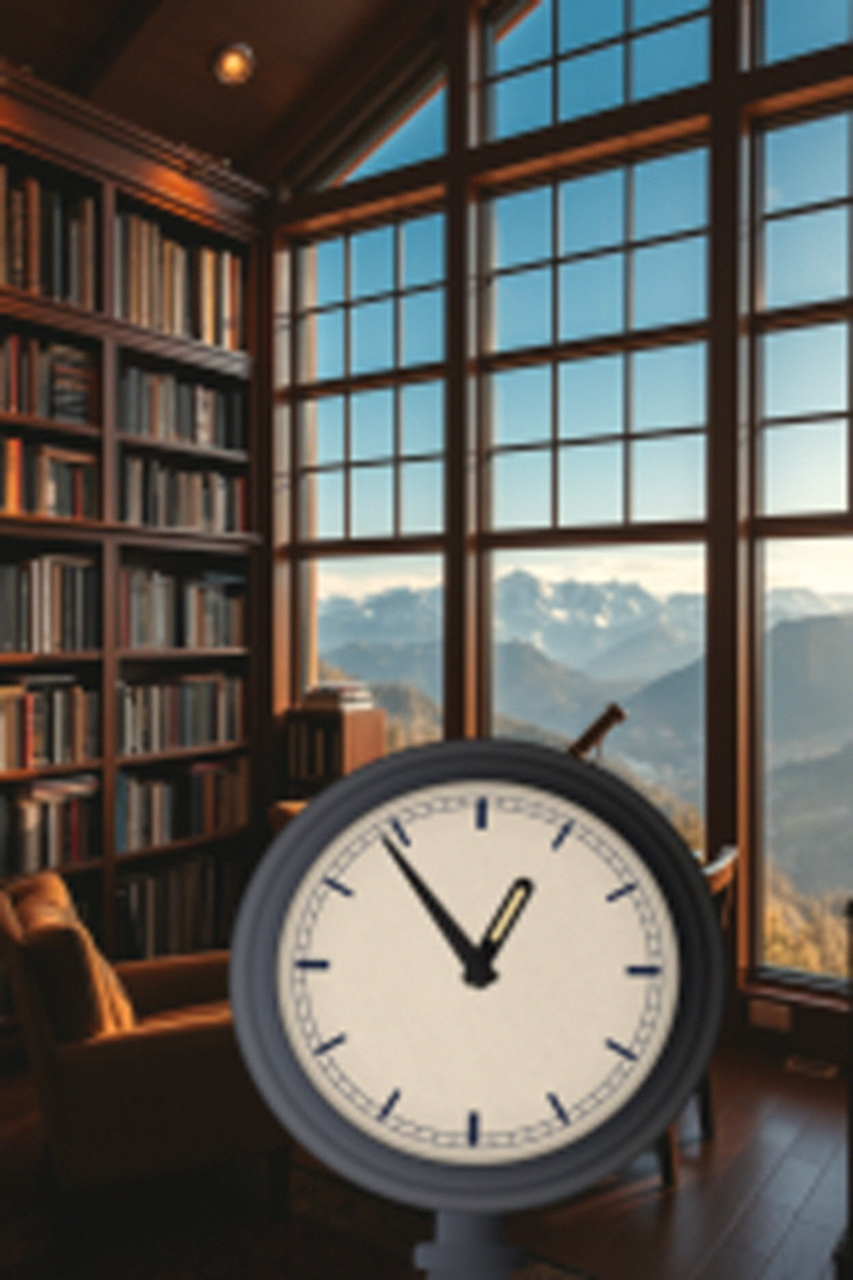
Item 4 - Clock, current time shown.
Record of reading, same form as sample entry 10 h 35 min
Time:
12 h 54 min
